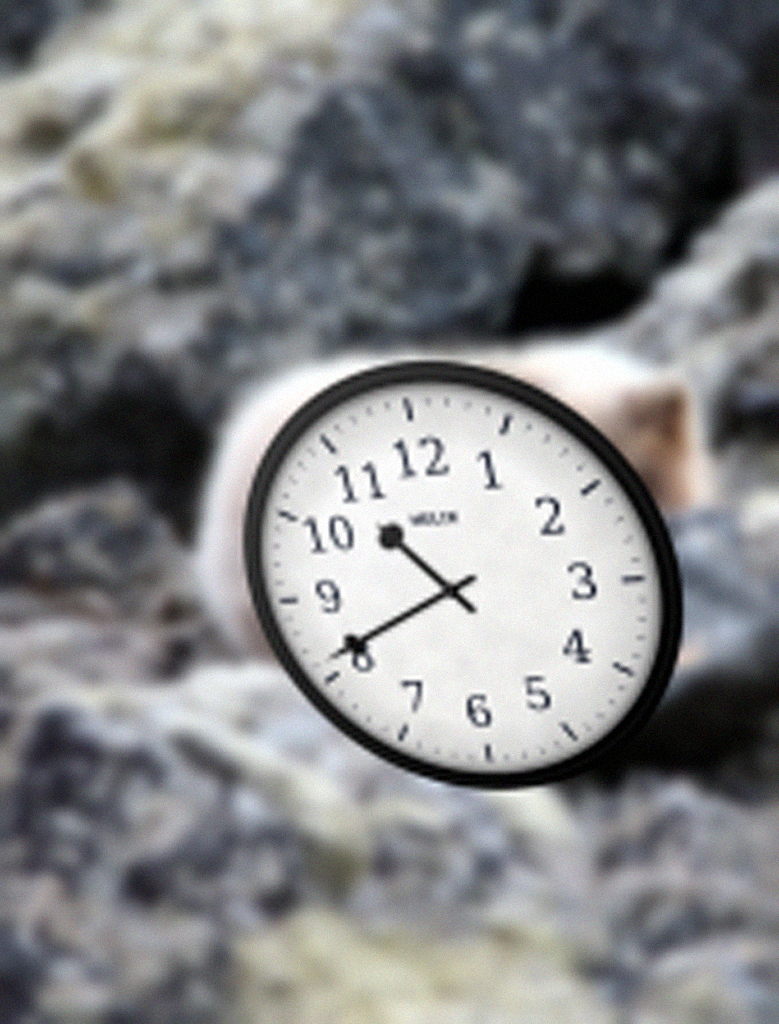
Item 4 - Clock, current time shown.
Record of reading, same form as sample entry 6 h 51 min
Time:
10 h 41 min
